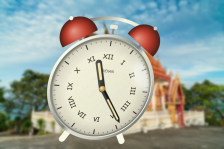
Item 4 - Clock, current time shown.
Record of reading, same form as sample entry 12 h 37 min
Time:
11 h 24 min
